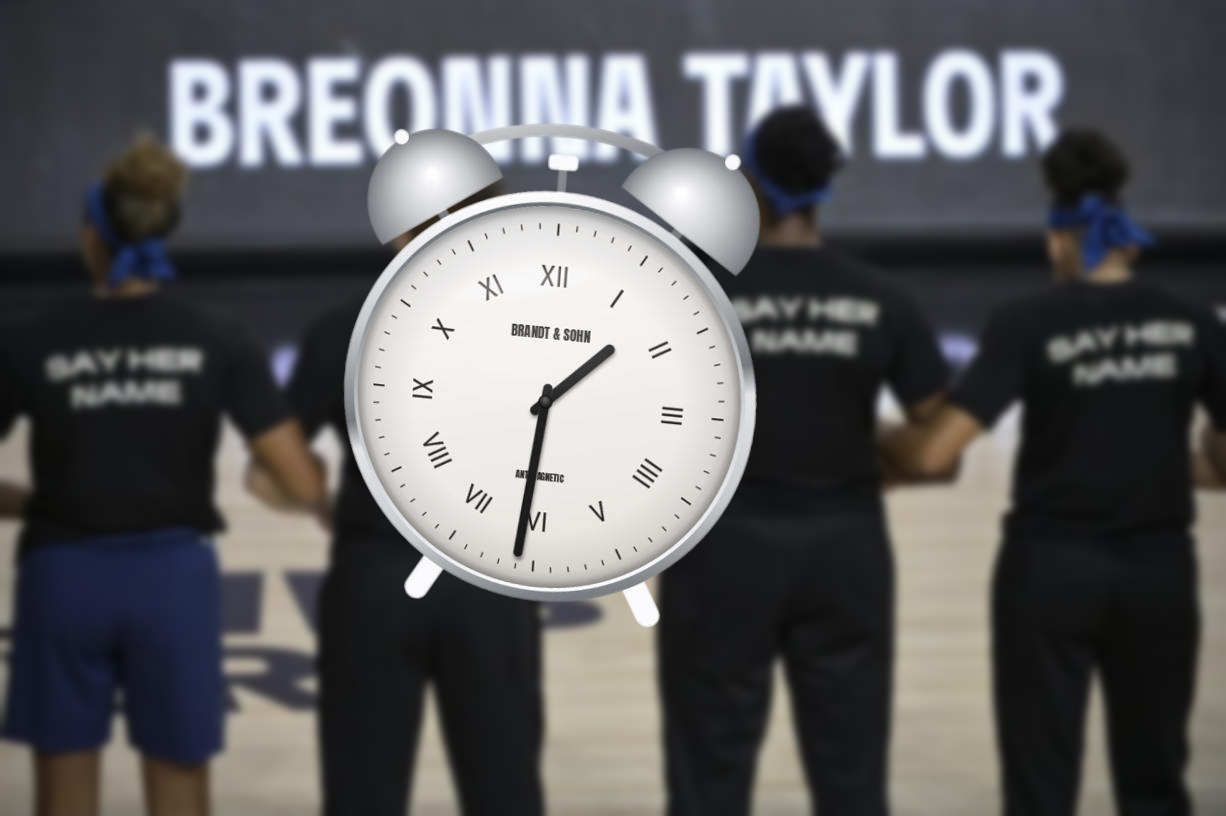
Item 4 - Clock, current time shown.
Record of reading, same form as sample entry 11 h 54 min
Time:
1 h 31 min
